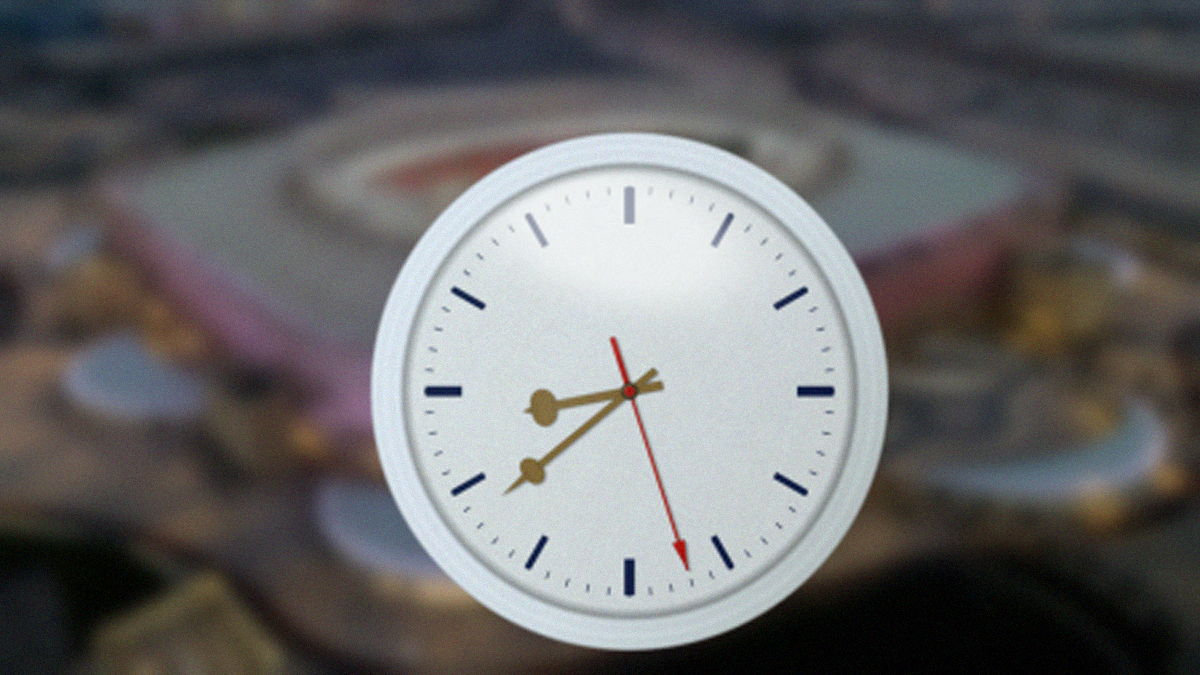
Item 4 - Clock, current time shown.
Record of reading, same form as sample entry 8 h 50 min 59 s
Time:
8 h 38 min 27 s
